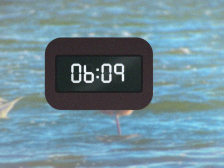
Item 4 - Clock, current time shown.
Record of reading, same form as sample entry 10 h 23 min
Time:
6 h 09 min
